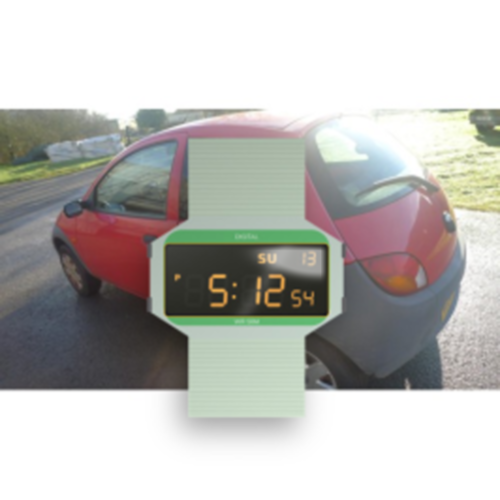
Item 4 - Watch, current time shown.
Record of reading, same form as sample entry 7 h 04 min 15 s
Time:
5 h 12 min 54 s
